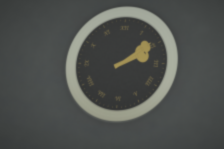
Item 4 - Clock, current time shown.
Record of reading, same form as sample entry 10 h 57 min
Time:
2 h 09 min
